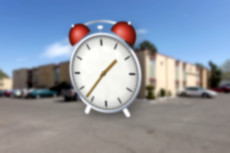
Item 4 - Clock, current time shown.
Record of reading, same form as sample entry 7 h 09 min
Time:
1 h 37 min
